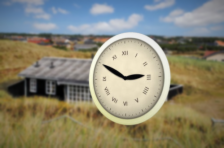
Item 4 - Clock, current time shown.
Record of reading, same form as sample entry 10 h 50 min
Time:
2 h 50 min
